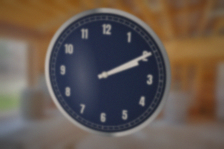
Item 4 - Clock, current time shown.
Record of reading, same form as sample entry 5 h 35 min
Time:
2 h 10 min
